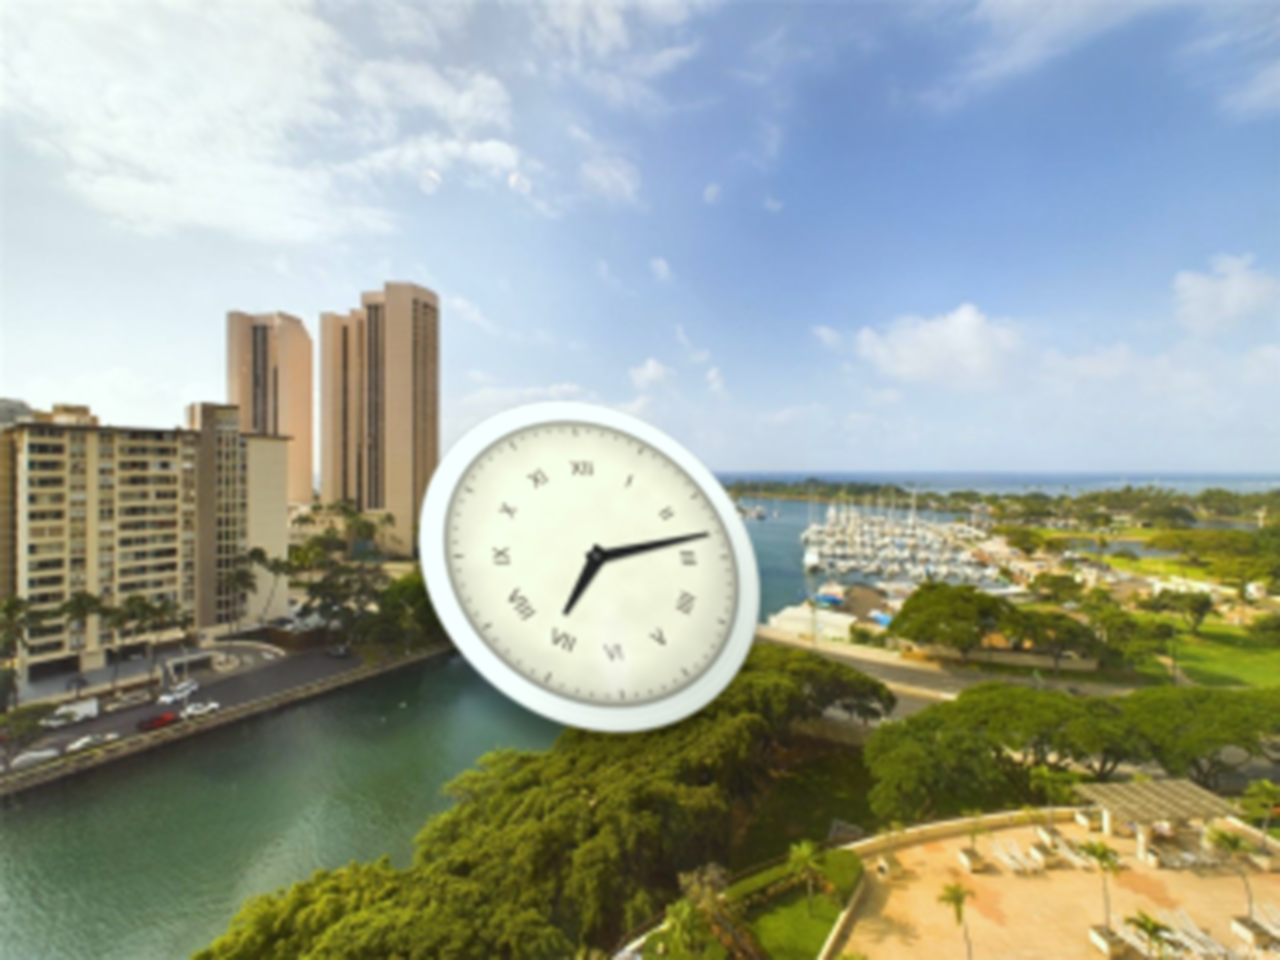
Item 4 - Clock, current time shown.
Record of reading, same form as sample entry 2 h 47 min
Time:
7 h 13 min
